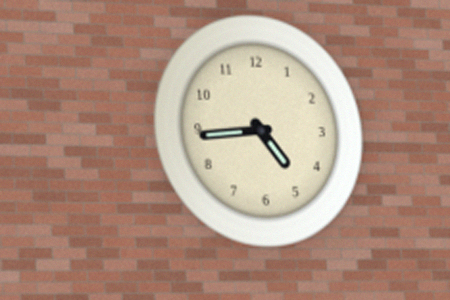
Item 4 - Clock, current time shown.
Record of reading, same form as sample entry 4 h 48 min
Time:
4 h 44 min
